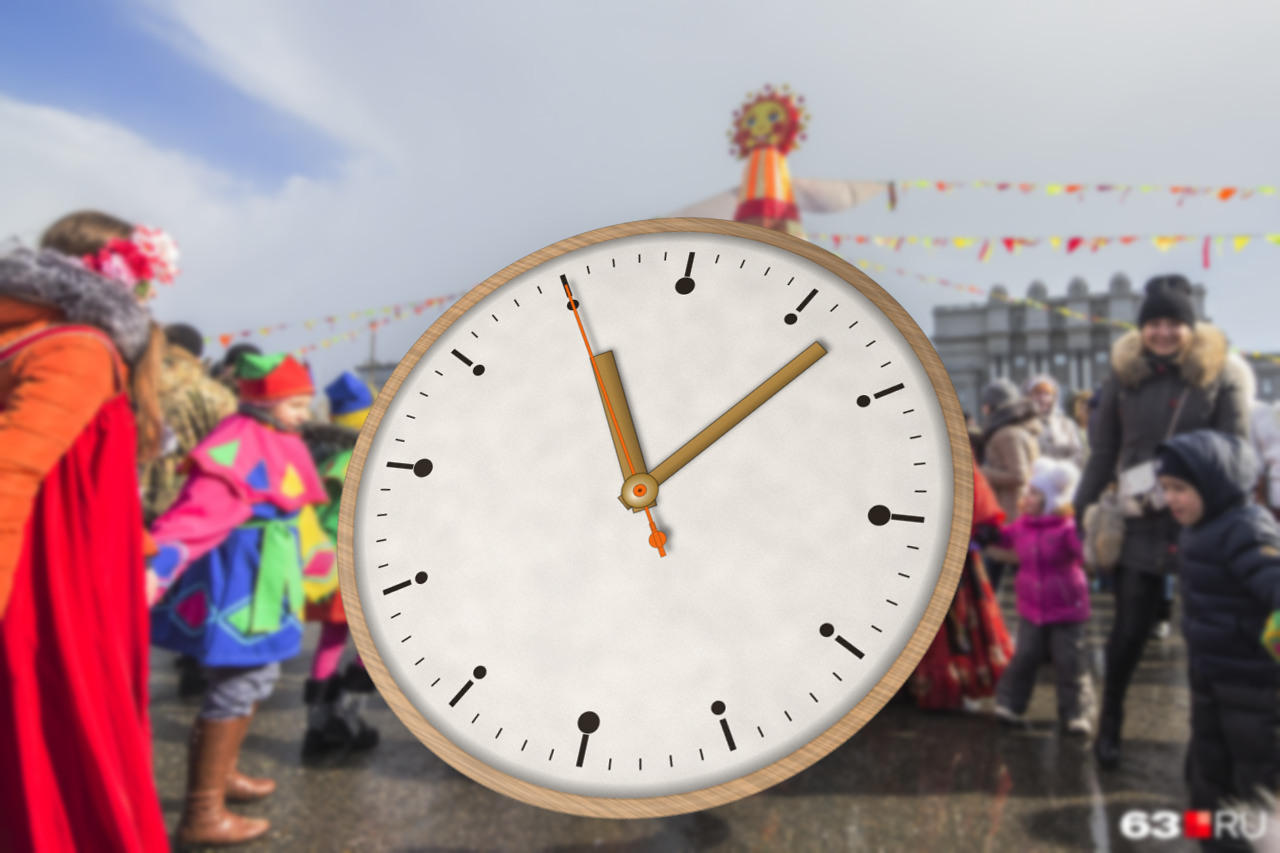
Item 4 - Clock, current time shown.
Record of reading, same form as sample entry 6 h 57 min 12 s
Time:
11 h 06 min 55 s
